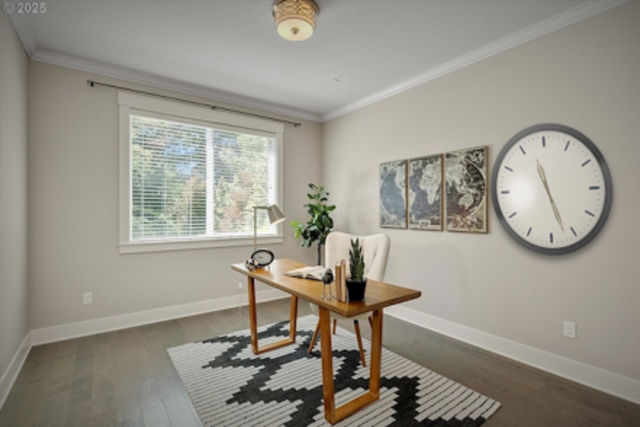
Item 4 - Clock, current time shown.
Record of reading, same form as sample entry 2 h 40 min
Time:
11 h 27 min
